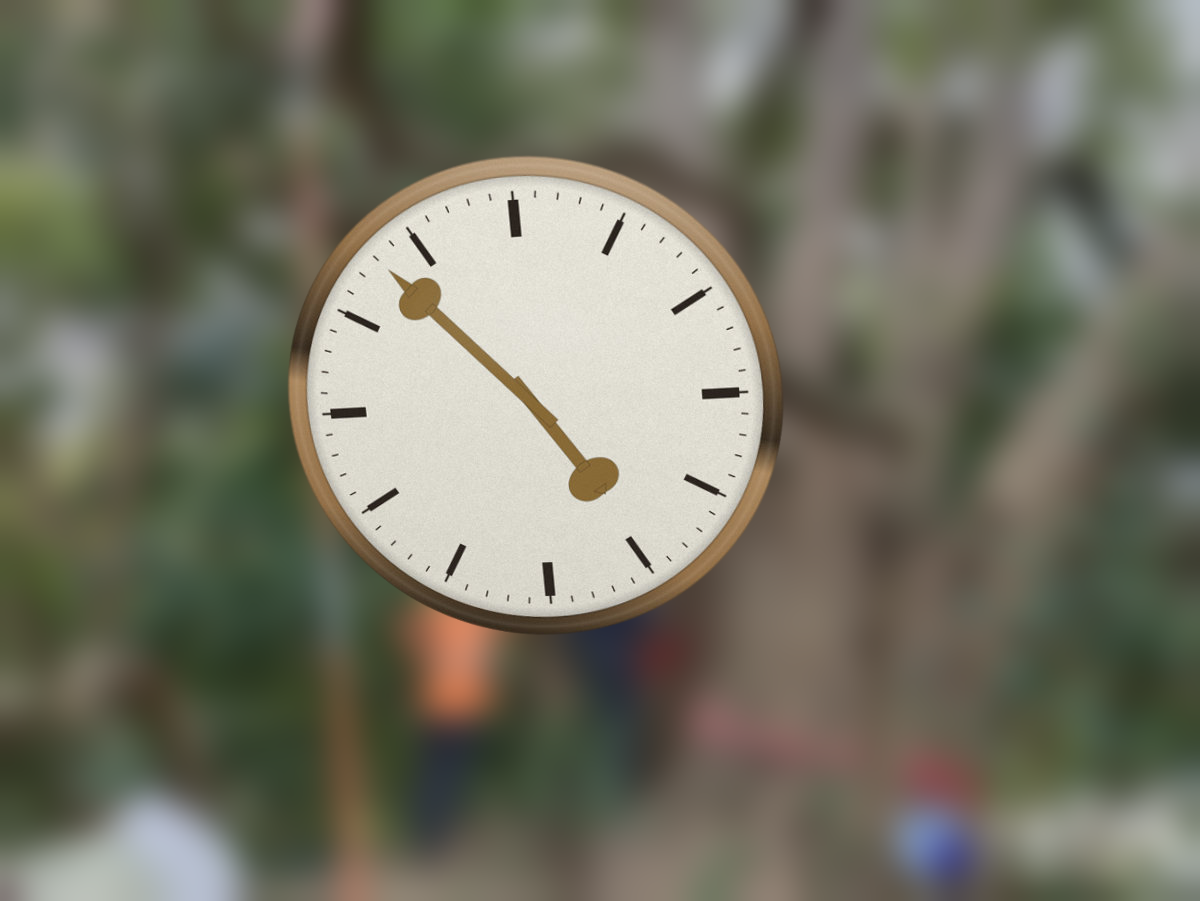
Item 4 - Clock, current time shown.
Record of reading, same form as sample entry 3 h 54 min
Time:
4 h 53 min
